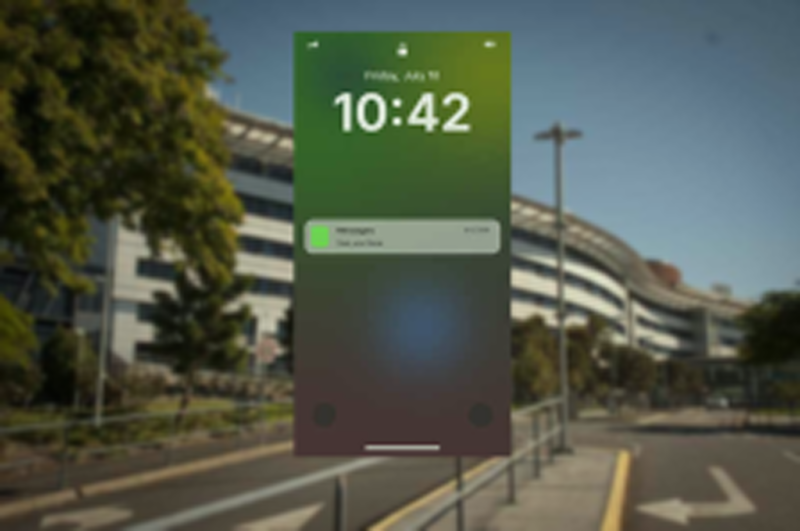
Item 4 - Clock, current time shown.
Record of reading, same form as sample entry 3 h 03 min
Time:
10 h 42 min
